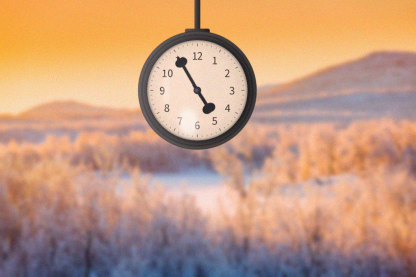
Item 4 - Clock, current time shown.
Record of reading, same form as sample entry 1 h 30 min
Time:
4 h 55 min
